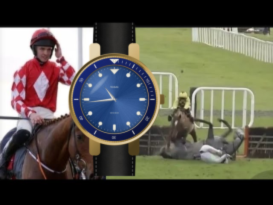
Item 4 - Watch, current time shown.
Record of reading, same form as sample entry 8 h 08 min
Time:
10 h 44 min
